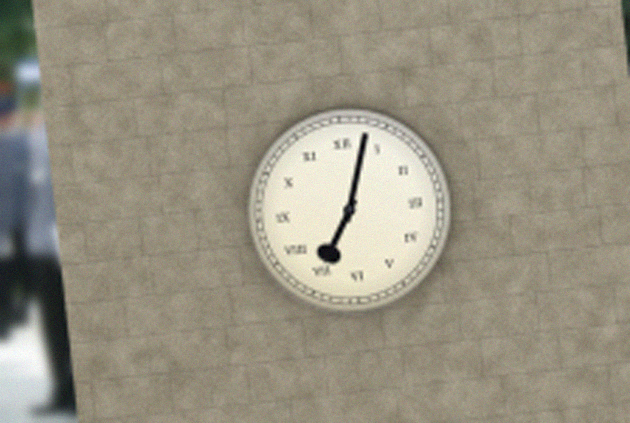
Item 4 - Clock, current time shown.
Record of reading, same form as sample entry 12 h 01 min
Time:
7 h 03 min
